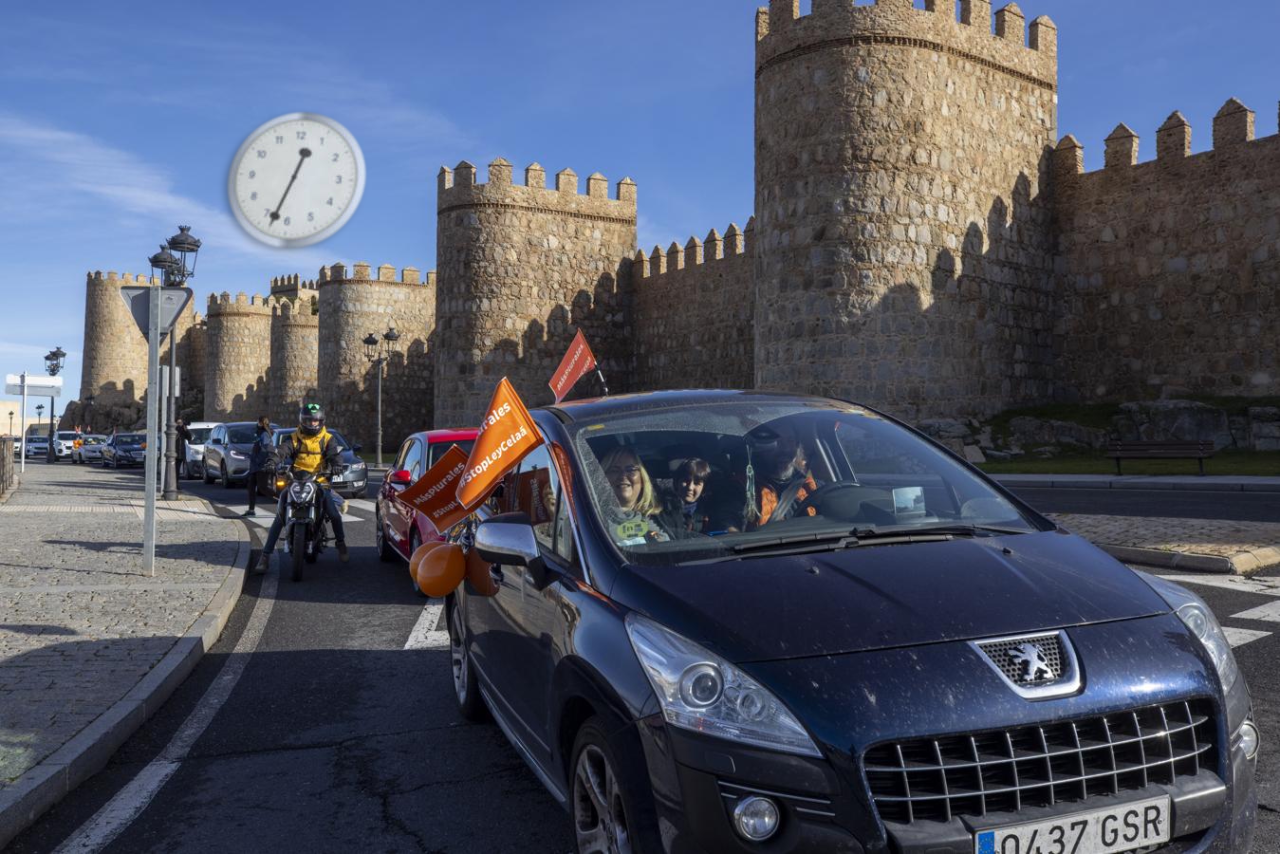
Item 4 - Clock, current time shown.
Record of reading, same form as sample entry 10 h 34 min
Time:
12 h 33 min
